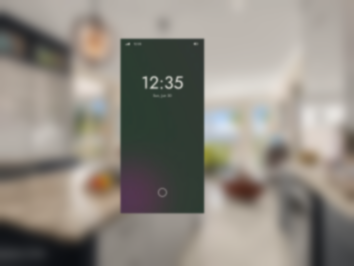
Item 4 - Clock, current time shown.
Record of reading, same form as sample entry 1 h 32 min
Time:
12 h 35 min
